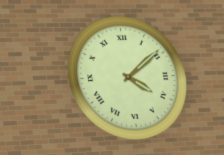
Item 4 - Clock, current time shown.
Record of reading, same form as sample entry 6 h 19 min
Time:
4 h 09 min
